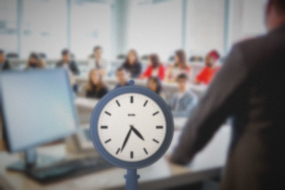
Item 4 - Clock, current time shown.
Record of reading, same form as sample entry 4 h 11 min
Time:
4 h 34 min
